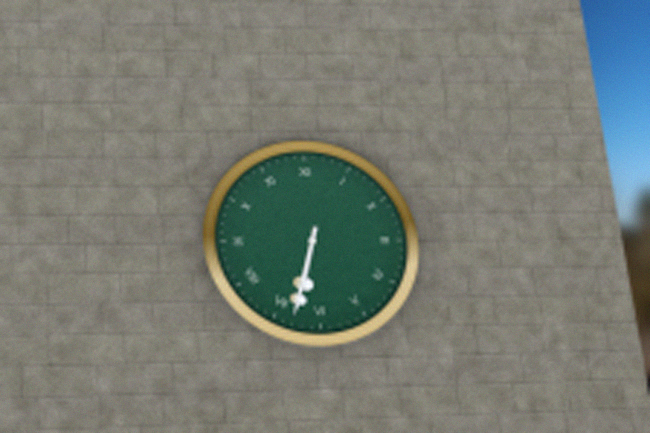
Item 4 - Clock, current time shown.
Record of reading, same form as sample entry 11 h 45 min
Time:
6 h 33 min
